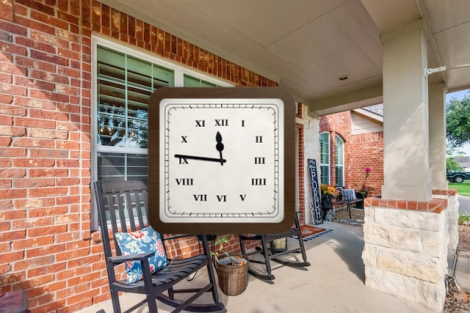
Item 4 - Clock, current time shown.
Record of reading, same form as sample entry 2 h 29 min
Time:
11 h 46 min
